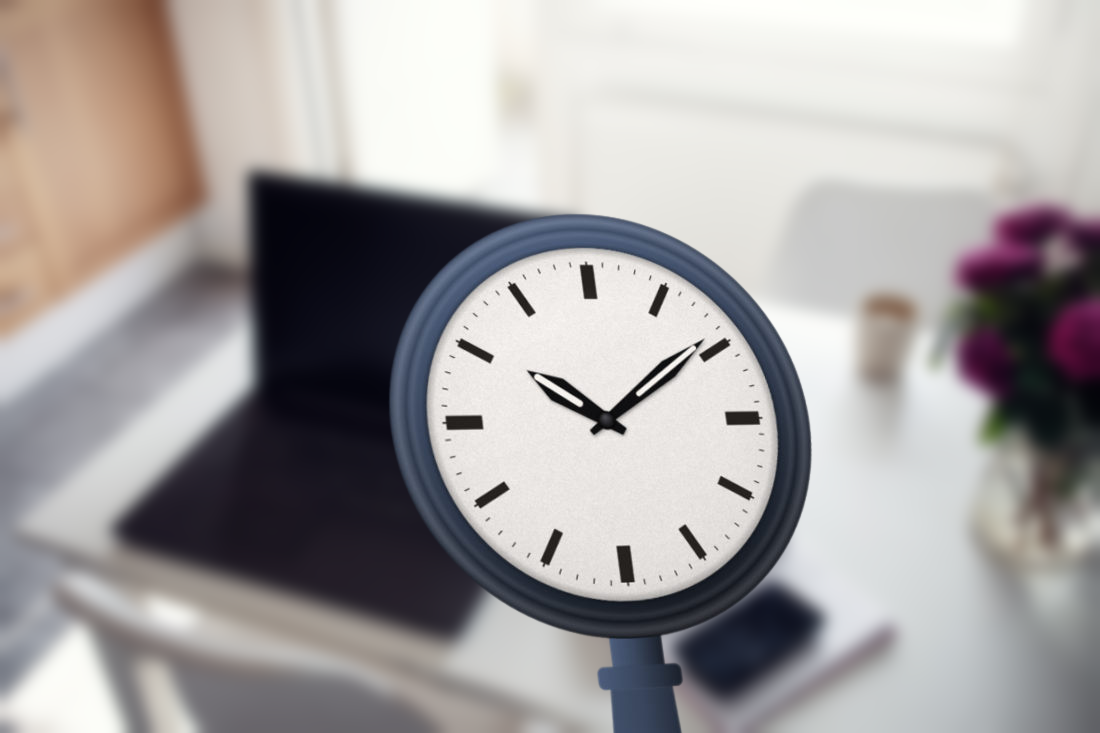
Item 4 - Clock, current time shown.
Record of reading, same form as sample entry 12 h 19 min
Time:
10 h 09 min
